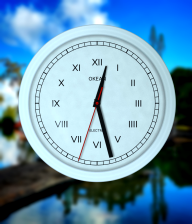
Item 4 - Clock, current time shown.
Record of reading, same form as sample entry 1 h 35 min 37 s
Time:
12 h 27 min 33 s
